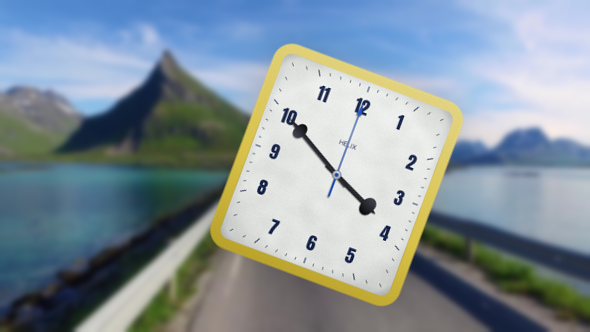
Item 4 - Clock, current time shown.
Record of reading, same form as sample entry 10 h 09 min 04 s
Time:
3 h 50 min 00 s
